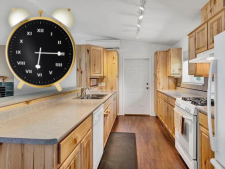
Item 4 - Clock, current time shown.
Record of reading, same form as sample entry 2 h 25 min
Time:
6 h 15 min
